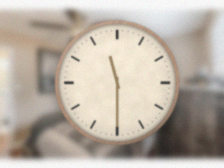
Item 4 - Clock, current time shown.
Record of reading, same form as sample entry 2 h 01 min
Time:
11 h 30 min
